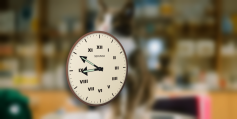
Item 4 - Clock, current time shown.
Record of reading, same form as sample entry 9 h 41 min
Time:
8 h 50 min
